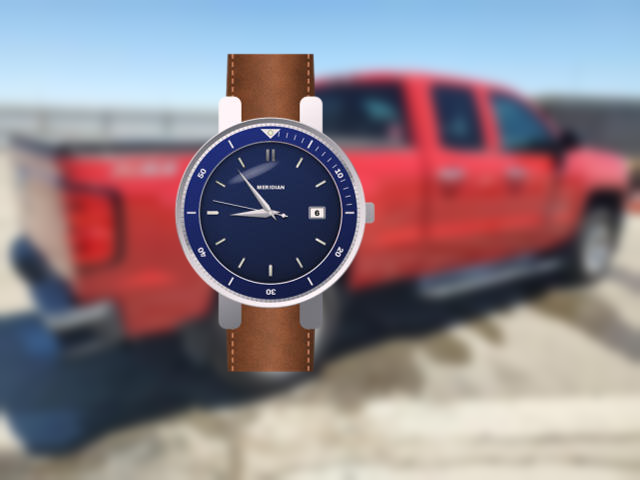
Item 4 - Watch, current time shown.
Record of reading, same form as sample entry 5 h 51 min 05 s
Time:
8 h 53 min 47 s
